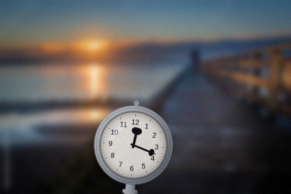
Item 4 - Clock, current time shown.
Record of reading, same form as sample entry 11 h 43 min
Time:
12 h 18 min
